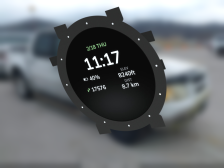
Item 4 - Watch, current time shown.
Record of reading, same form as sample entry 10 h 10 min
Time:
11 h 17 min
